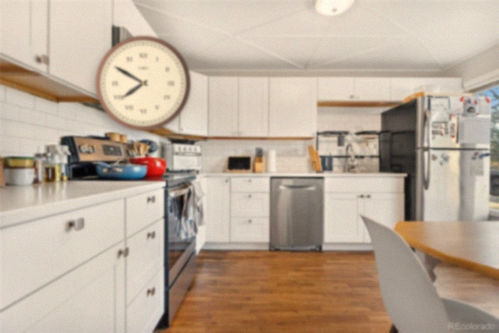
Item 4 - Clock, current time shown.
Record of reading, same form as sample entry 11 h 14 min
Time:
7 h 50 min
